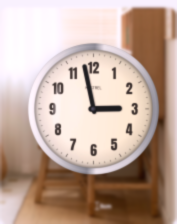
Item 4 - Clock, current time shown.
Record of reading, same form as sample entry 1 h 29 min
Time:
2 h 58 min
